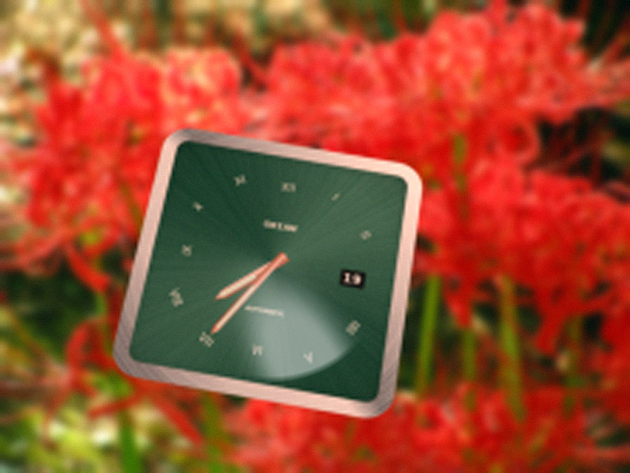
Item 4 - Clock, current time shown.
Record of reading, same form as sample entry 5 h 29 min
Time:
7 h 35 min
